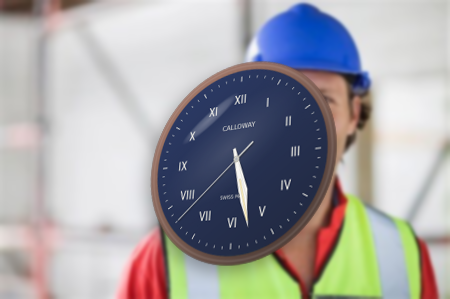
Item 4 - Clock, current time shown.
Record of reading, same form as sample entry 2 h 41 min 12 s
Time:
5 h 27 min 38 s
